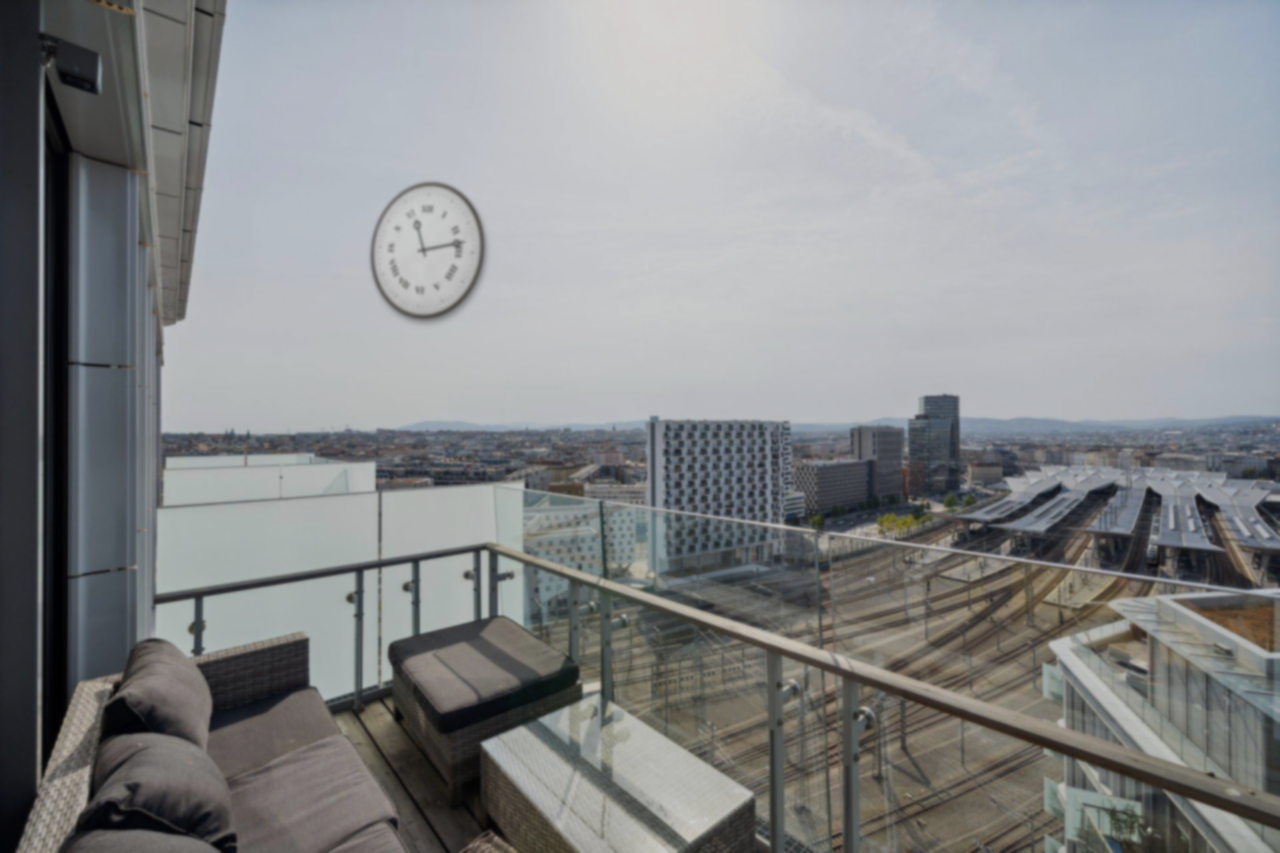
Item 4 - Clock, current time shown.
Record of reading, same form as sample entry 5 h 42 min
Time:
11 h 13 min
